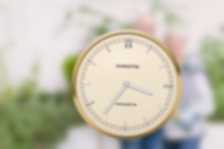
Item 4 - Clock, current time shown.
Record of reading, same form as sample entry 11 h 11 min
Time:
3 h 36 min
